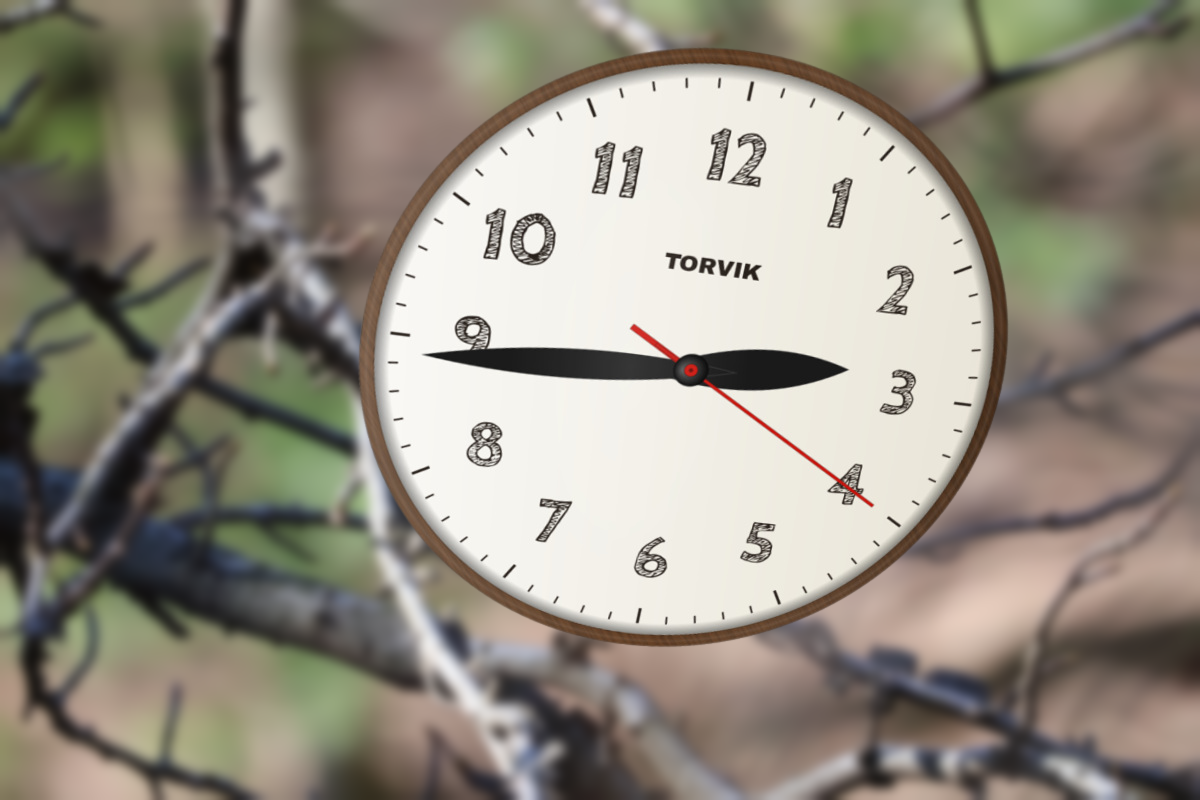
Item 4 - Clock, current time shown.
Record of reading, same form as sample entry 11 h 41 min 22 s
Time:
2 h 44 min 20 s
